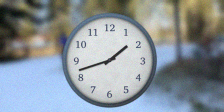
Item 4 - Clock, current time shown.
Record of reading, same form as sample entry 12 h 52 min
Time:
1 h 42 min
